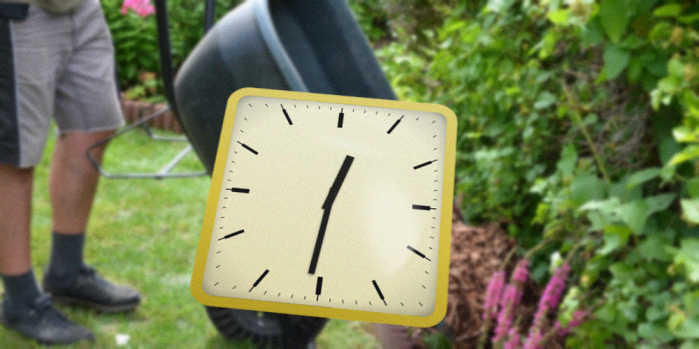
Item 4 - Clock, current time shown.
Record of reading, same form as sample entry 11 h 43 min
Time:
12 h 31 min
